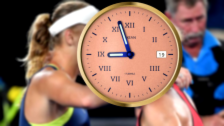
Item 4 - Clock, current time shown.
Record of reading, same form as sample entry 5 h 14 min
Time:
8 h 57 min
